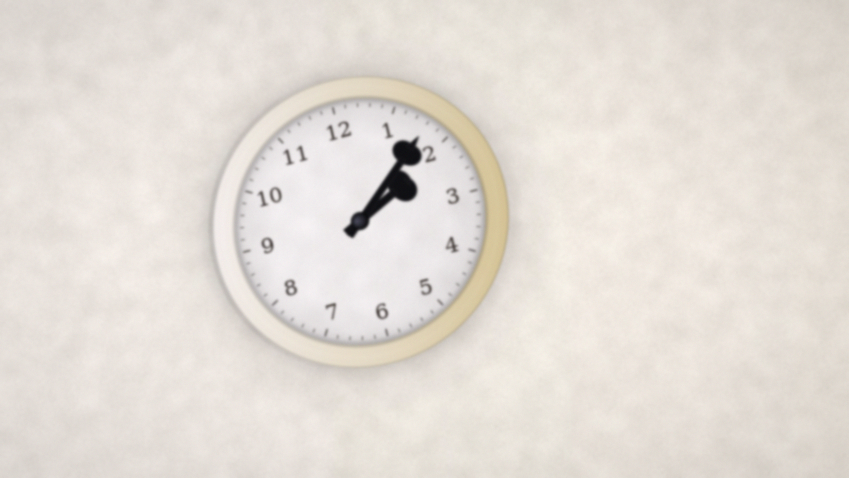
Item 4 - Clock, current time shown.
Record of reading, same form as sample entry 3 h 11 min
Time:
2 h 08 min
